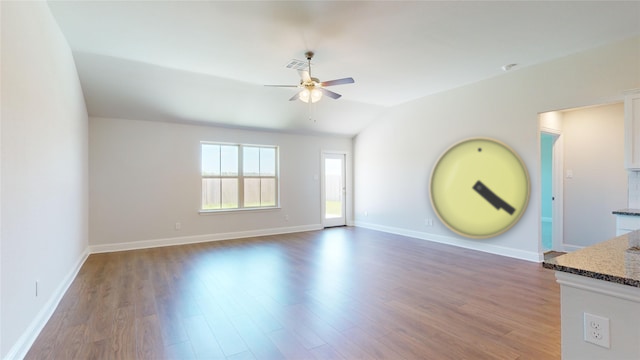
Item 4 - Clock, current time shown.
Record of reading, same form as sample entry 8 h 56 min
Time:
4 h 21 min
